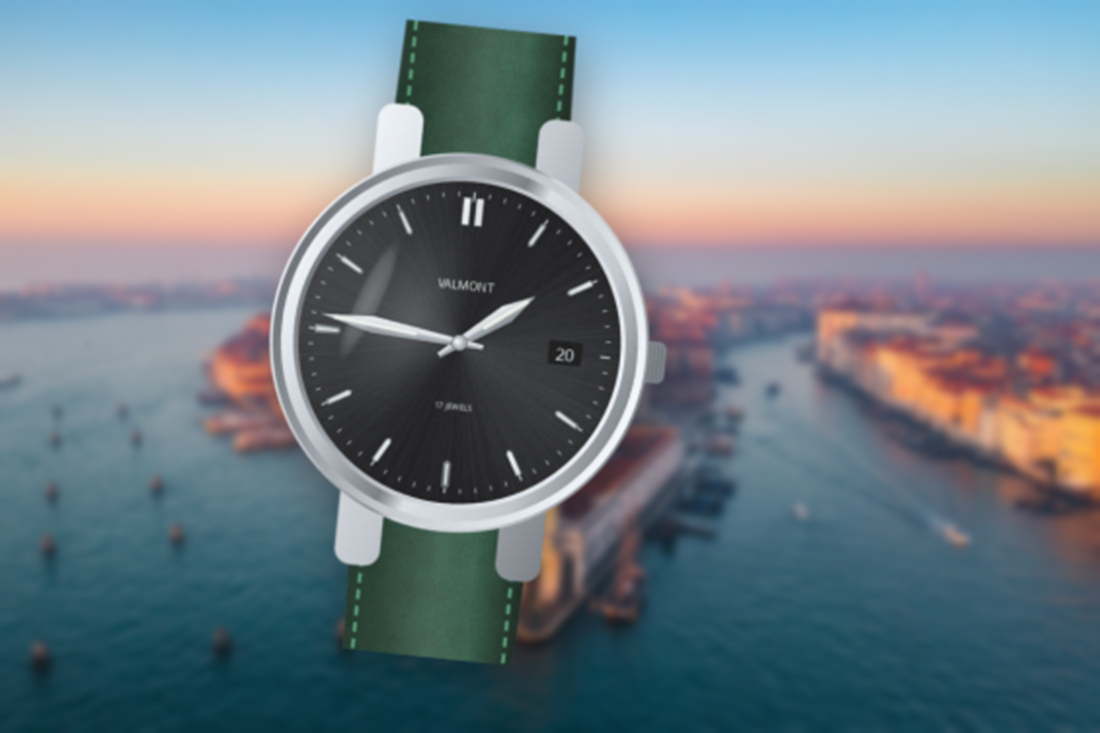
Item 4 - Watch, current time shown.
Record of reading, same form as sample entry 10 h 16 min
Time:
1 h 46 min
